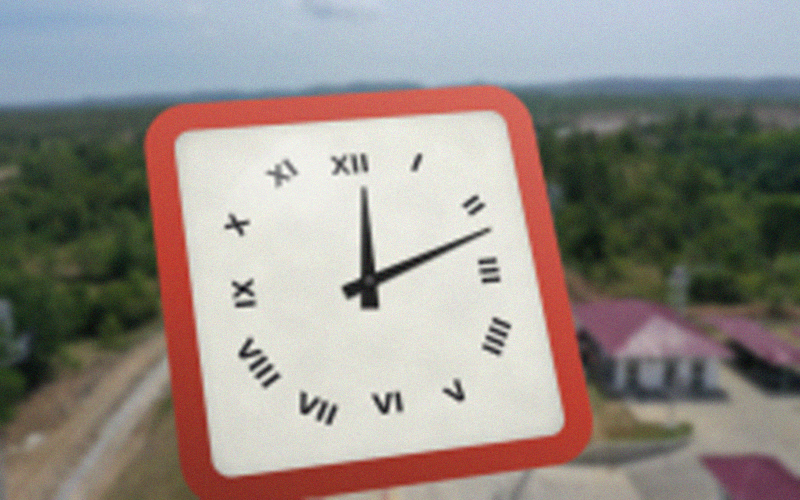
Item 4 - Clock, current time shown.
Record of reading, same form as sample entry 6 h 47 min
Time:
12 h 12 min
